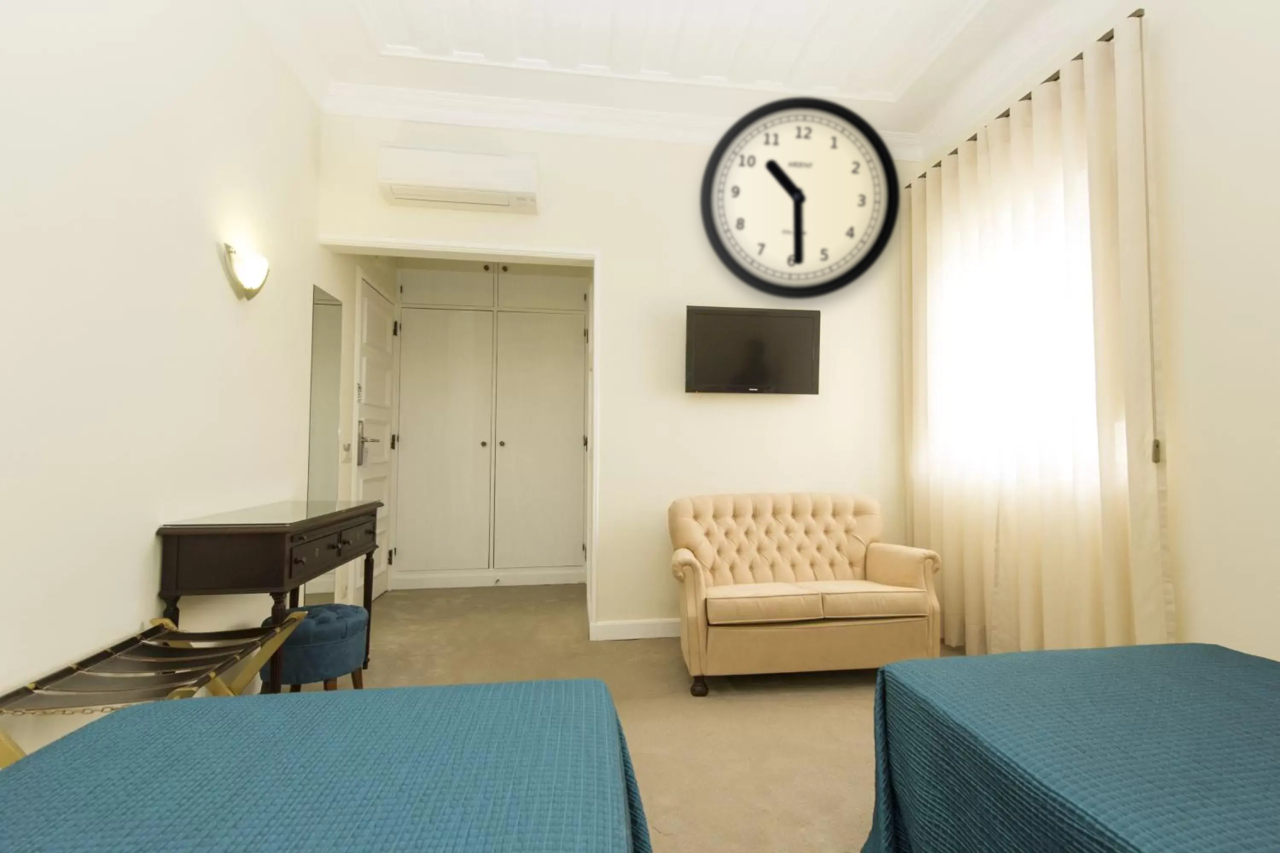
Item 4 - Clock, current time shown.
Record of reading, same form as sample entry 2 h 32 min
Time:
10 h 29 min
